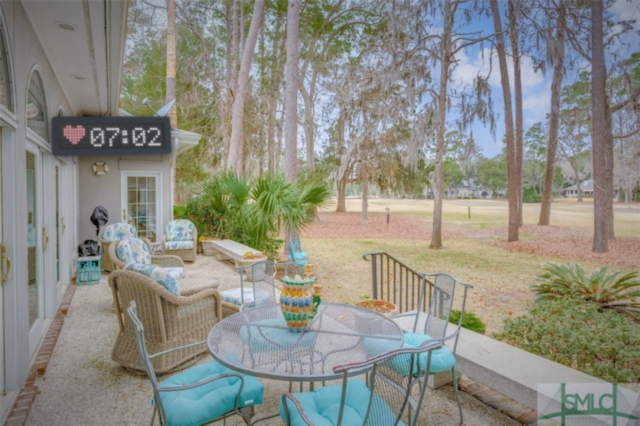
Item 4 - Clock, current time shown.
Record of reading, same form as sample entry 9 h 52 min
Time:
7 h 02 min
